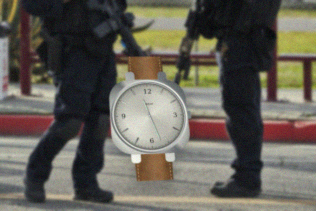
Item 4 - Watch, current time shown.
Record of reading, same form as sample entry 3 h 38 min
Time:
11 h 27 min
